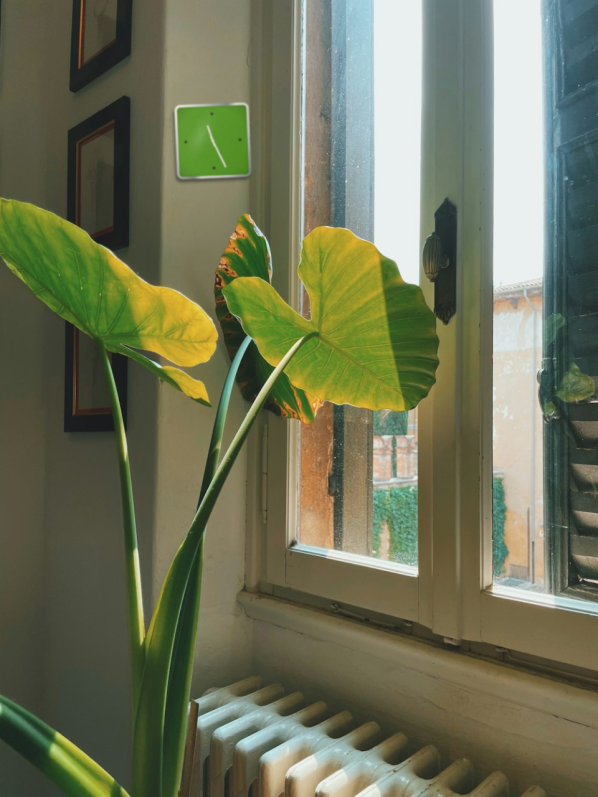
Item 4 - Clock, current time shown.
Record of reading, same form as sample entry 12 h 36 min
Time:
11 h 26 min
